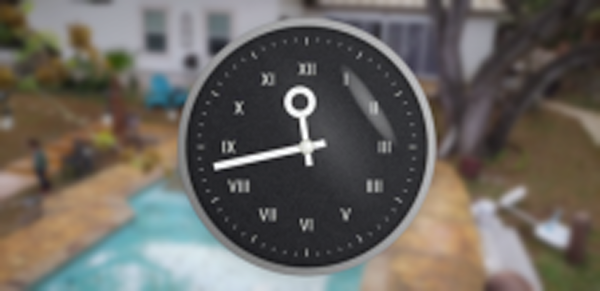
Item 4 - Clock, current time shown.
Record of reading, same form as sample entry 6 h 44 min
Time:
11 h 43 min
